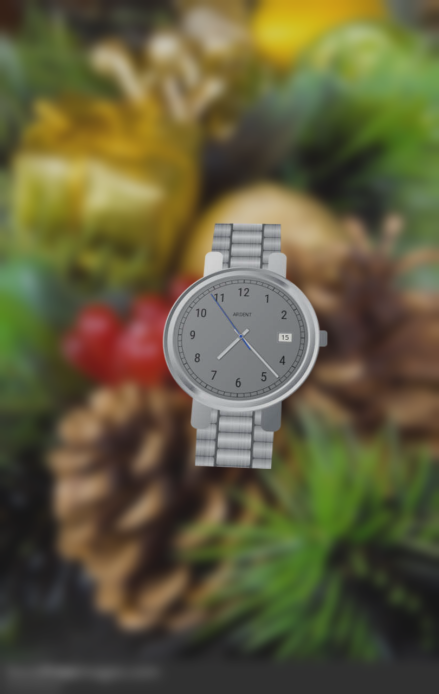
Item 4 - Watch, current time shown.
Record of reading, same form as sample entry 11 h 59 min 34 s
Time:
7 h 22 min 54 s
